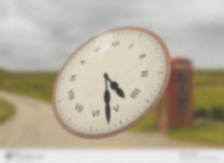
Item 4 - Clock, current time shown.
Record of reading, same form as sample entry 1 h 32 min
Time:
4 h 27 min
